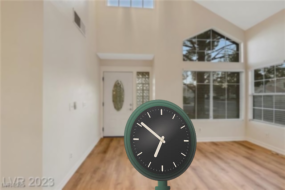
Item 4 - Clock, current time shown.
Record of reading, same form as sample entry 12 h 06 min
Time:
6 h 51 min
